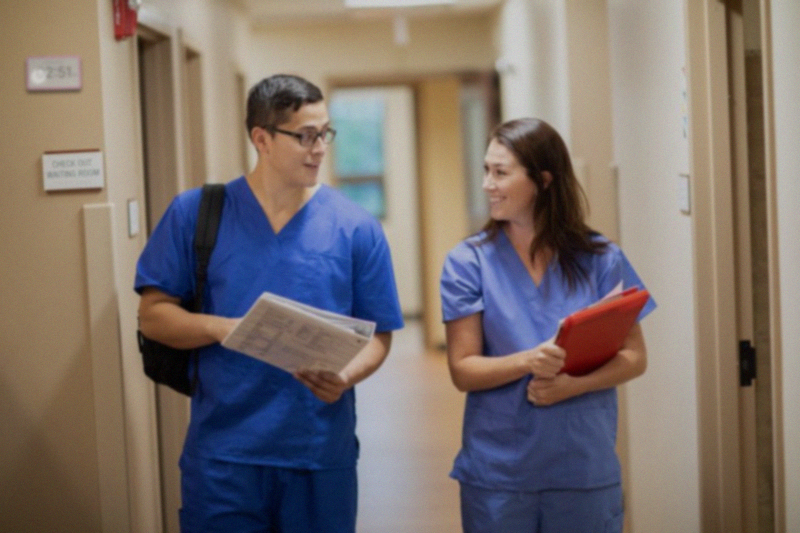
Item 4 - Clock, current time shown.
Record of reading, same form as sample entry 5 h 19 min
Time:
2 h 51 min
